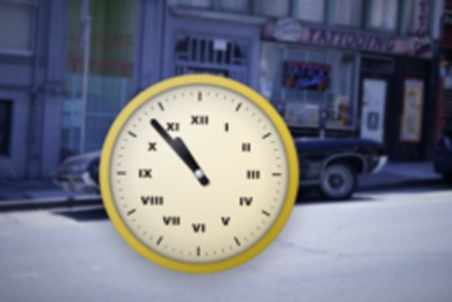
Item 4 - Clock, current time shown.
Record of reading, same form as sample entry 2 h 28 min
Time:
10 h 53 min
